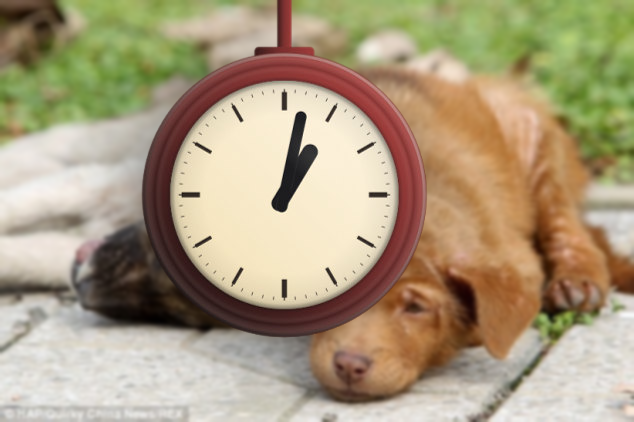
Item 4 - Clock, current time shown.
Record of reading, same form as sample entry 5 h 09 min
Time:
1 h 02 min
